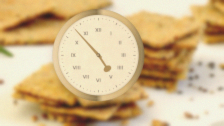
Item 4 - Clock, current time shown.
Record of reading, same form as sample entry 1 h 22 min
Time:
4 h 53 min
